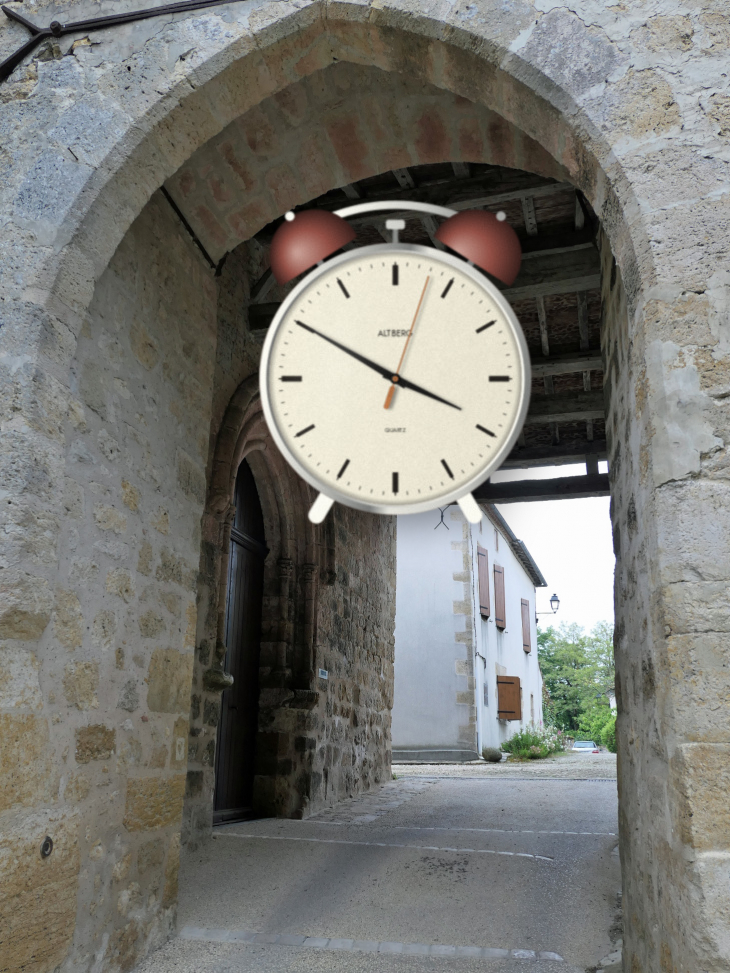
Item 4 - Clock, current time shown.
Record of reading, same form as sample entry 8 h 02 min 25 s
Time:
3 h 50 min 03 s
